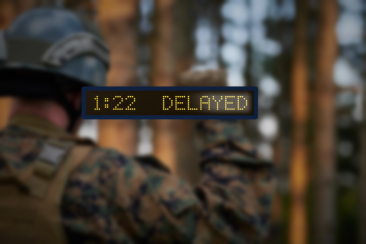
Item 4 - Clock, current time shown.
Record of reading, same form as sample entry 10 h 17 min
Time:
1 h 22 min
